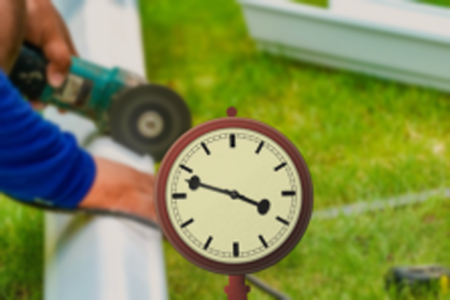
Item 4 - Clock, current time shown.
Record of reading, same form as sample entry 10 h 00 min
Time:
3 h 48 min
